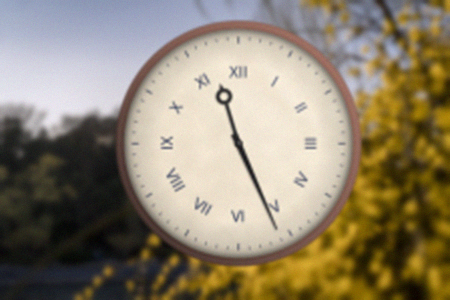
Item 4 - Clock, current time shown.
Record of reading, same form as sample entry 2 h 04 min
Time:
11 h 26 min
